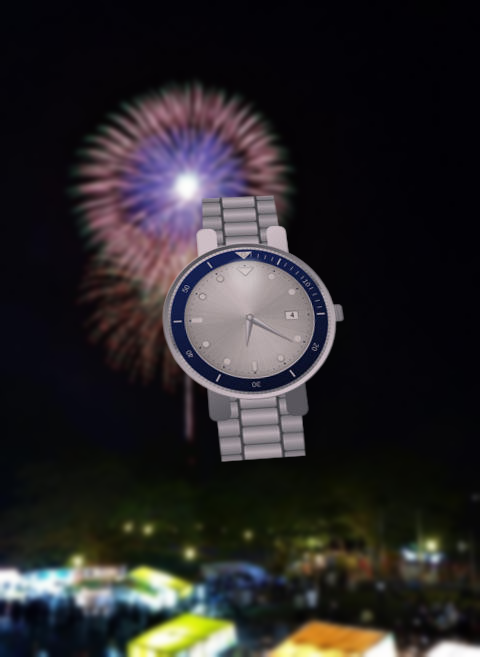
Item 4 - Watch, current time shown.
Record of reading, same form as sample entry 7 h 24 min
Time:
6 h 21 min
